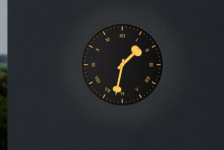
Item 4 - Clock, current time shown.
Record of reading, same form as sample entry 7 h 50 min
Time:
1 h 32 min
